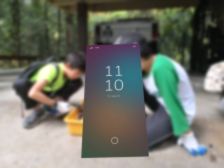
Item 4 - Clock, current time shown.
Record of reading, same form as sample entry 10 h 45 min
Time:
11 h 10 min
